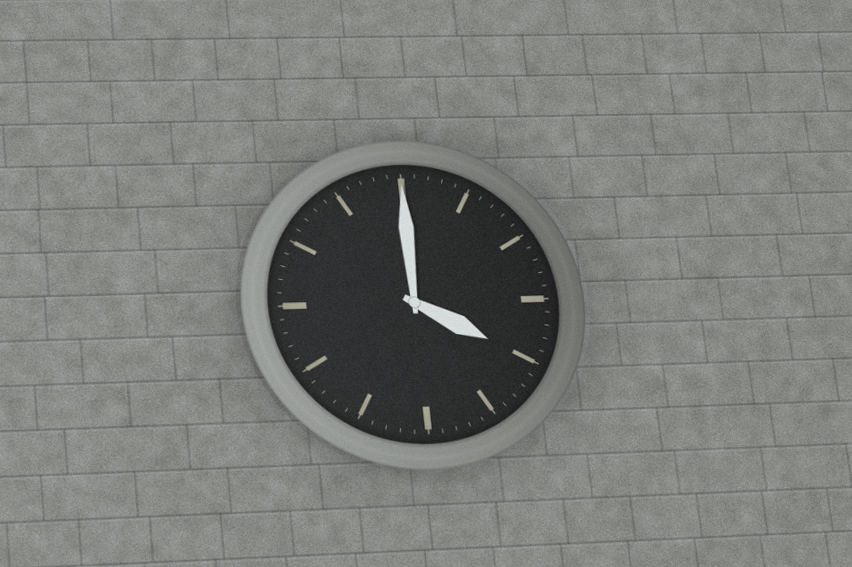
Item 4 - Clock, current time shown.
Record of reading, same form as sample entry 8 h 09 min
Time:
4 h 00 min
